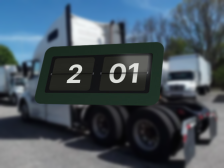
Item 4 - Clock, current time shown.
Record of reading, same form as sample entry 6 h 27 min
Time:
2 h 01 min
